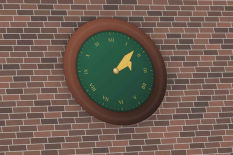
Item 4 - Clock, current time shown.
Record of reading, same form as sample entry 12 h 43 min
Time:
2 h 08 min
